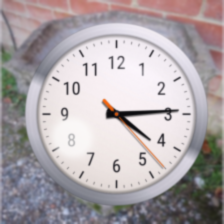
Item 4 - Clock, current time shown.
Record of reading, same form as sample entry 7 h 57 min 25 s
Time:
4 h 14 min 23 s
